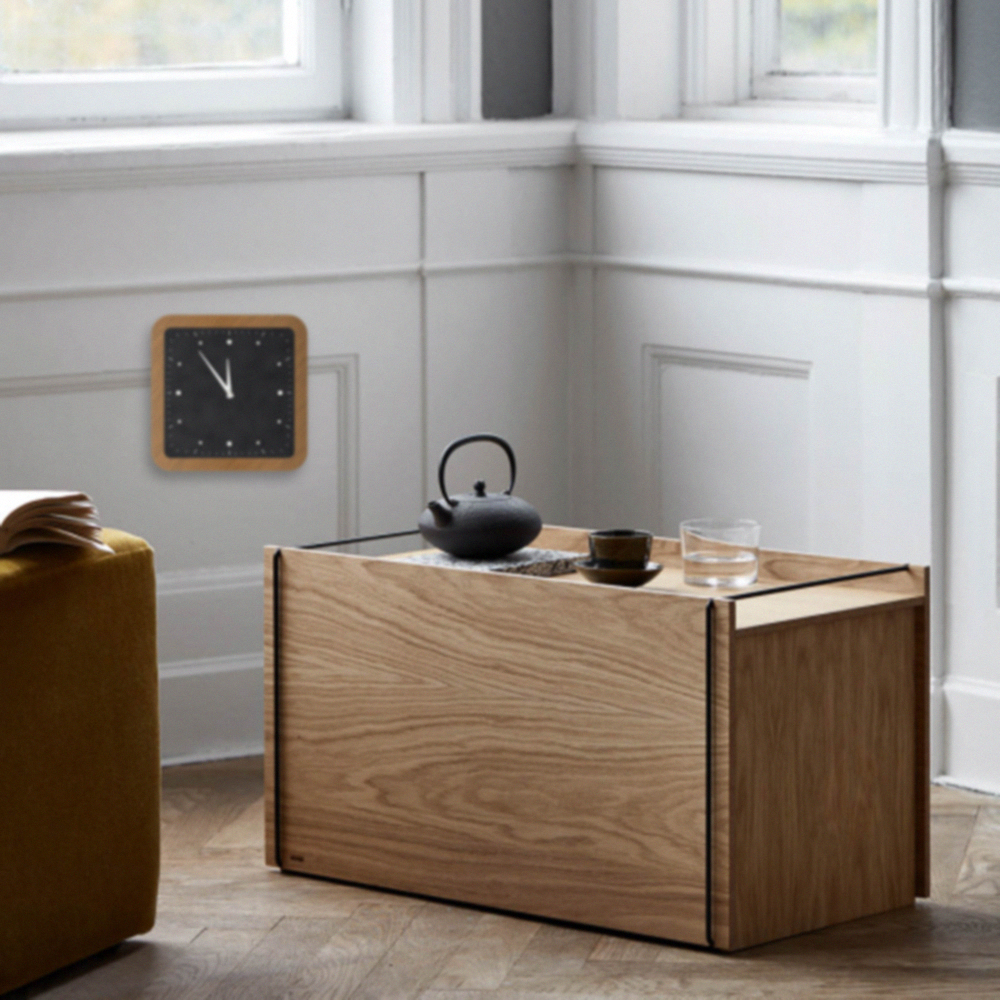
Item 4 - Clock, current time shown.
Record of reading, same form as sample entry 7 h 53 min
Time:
11 h 54 min
